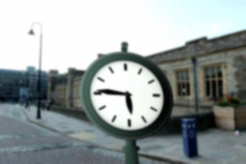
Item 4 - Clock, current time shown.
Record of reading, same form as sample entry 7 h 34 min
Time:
5 h 46 min
